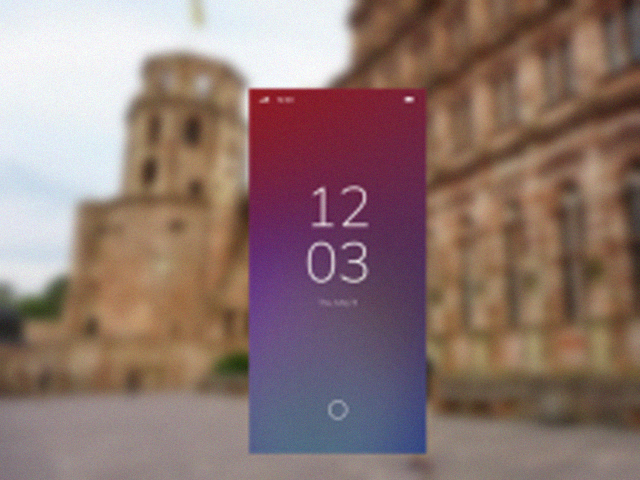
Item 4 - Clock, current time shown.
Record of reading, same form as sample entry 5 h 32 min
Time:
12 h 03 min
